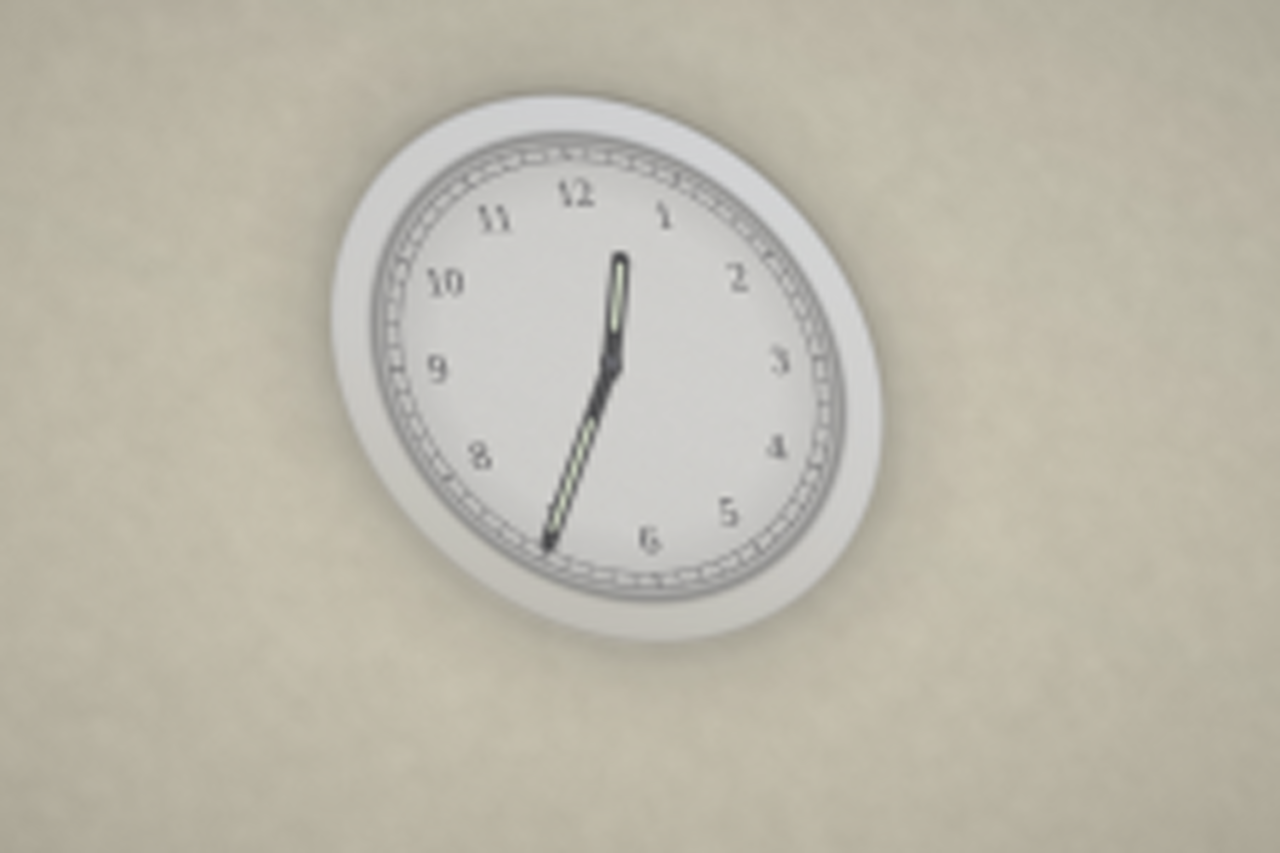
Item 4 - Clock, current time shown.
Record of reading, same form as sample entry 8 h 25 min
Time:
12 h 35 min
